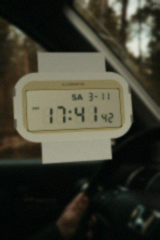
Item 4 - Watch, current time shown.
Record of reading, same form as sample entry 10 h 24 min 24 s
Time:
17 h 41 min 42 s
